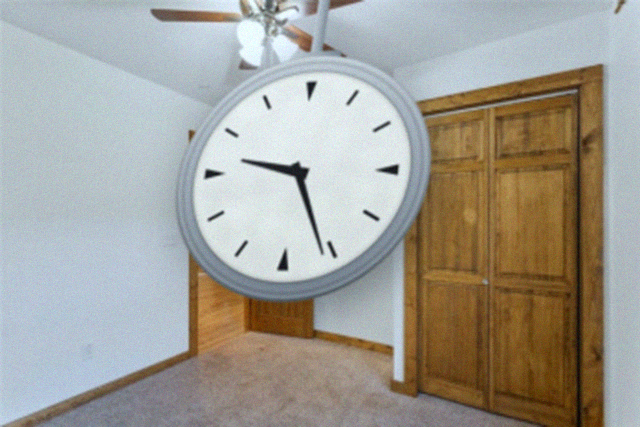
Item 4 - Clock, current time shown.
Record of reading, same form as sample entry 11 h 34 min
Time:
9 h 26 min
